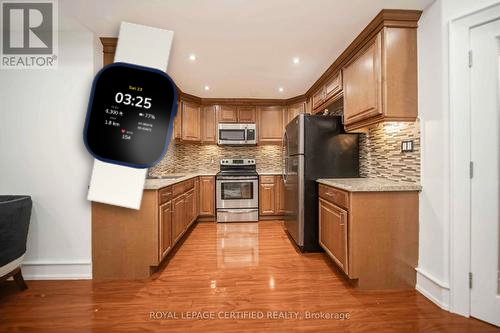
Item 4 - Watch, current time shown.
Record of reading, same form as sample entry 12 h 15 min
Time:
3 h 25 min
